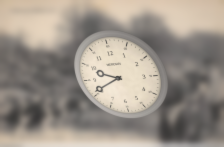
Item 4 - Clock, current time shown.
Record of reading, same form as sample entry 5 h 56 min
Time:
9 h 41 min
